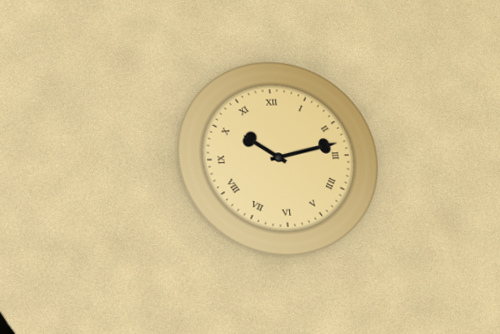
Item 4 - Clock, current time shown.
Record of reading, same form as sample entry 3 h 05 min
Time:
10 h 13 min
